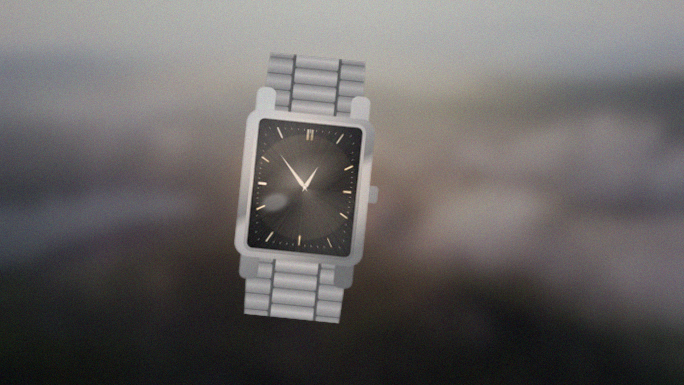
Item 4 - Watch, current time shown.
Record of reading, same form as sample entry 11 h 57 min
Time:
12 h 53 min
